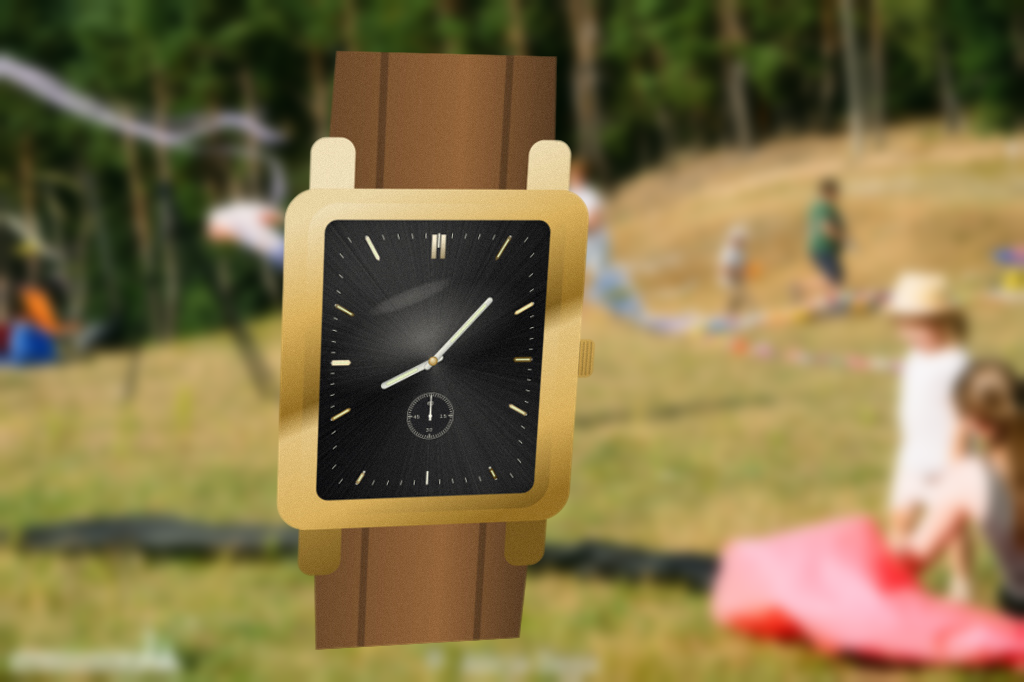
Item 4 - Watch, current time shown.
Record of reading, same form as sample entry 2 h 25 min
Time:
8 h 07 min
